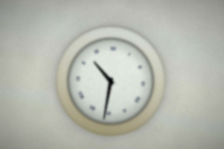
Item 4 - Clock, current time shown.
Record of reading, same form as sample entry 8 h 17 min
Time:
10 h 31 min
